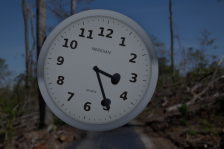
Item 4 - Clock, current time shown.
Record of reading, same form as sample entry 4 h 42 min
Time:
3 h 25 min
